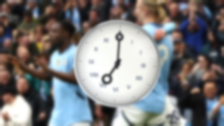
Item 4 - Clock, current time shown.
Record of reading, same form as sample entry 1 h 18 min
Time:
7 h 00 min
